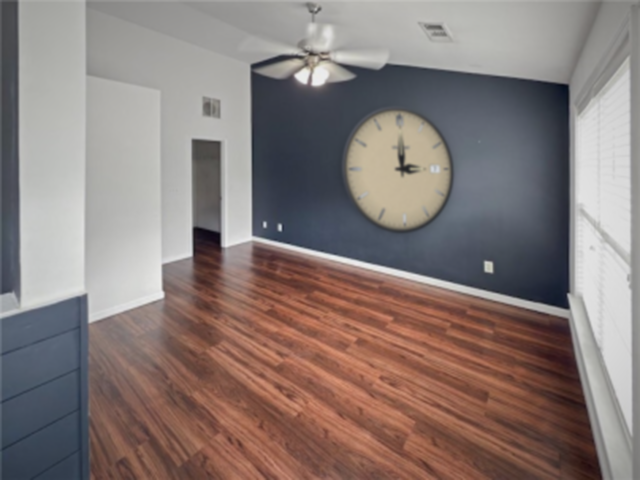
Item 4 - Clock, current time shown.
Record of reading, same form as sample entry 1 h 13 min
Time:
3 h 00 min
